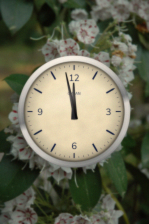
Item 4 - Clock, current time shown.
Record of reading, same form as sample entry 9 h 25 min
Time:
11 h 58 min
